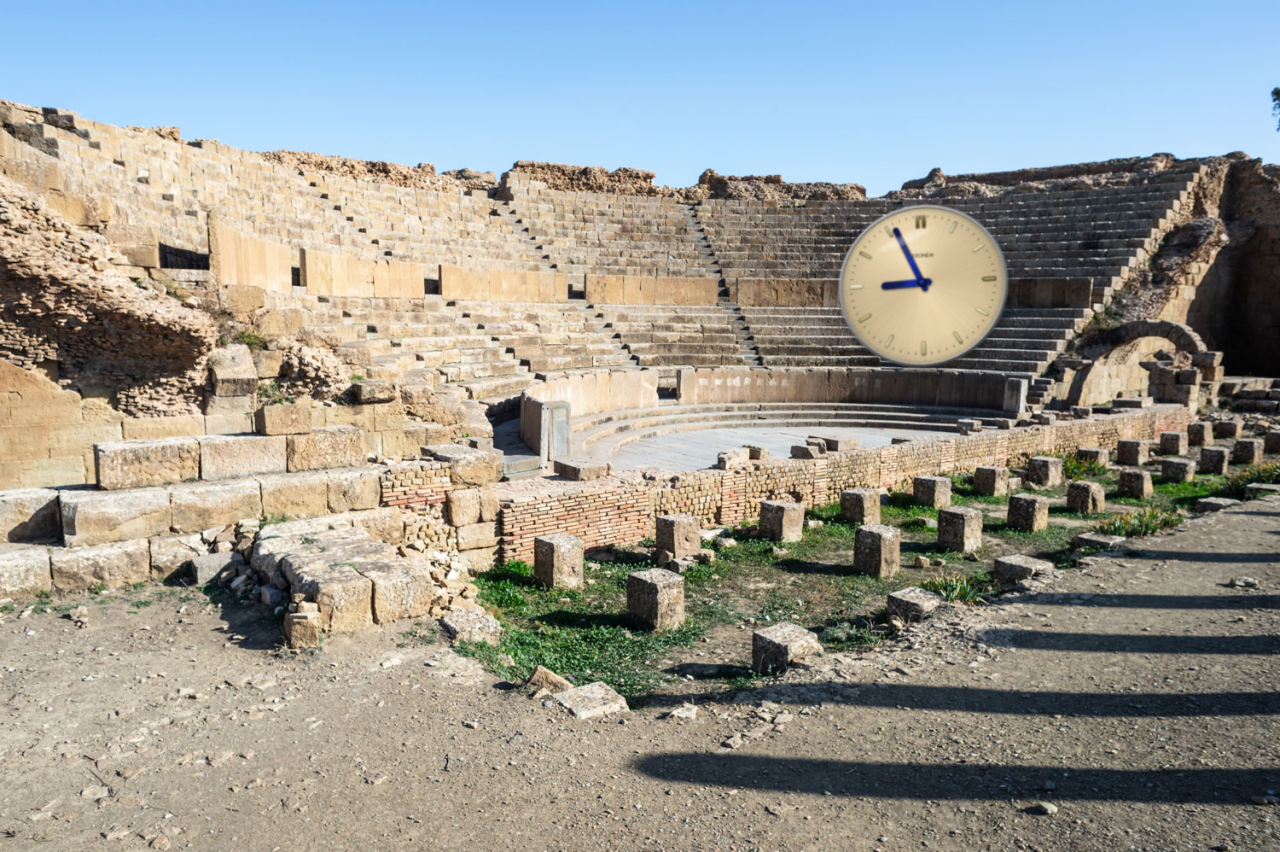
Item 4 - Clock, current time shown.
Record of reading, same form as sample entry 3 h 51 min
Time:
8 h 56 min
